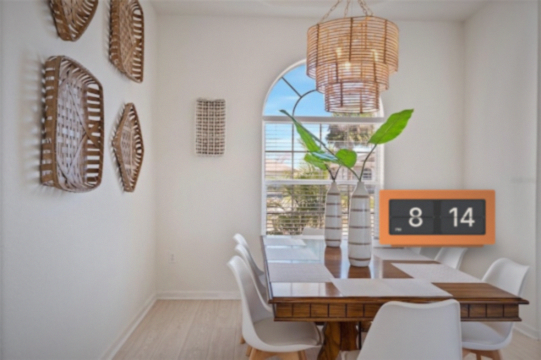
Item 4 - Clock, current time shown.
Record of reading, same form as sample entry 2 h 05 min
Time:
8 h 14 min
